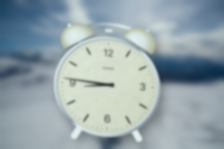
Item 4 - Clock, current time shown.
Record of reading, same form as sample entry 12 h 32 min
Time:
8 h 46 min
